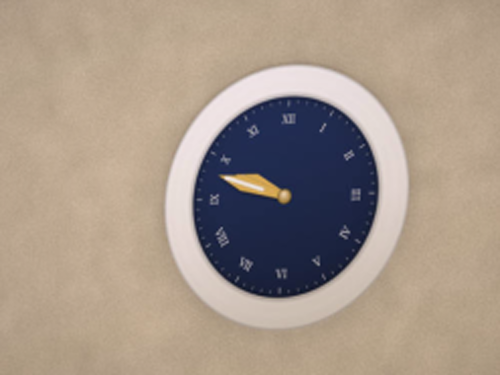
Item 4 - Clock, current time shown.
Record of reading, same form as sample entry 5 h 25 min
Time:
9 h 48 min
